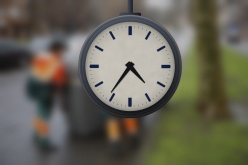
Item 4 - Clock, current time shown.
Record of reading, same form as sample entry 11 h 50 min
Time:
4 h 36 min
